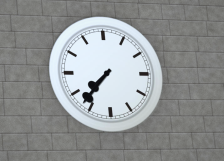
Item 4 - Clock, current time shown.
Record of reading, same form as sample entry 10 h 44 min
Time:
7 h 37 min
